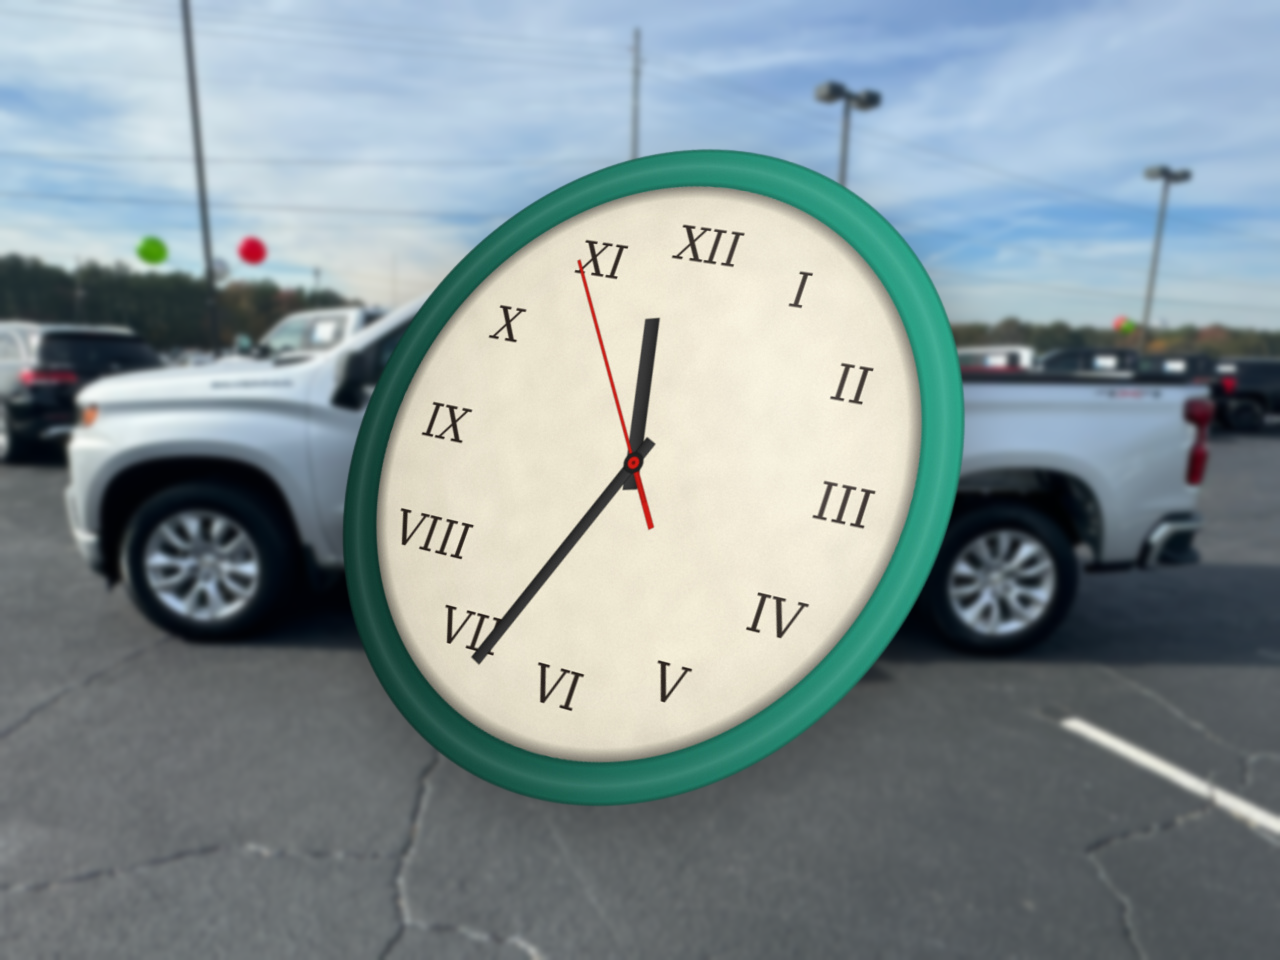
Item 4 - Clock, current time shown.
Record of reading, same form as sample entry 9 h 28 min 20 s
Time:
11 h 33 min 54 s
